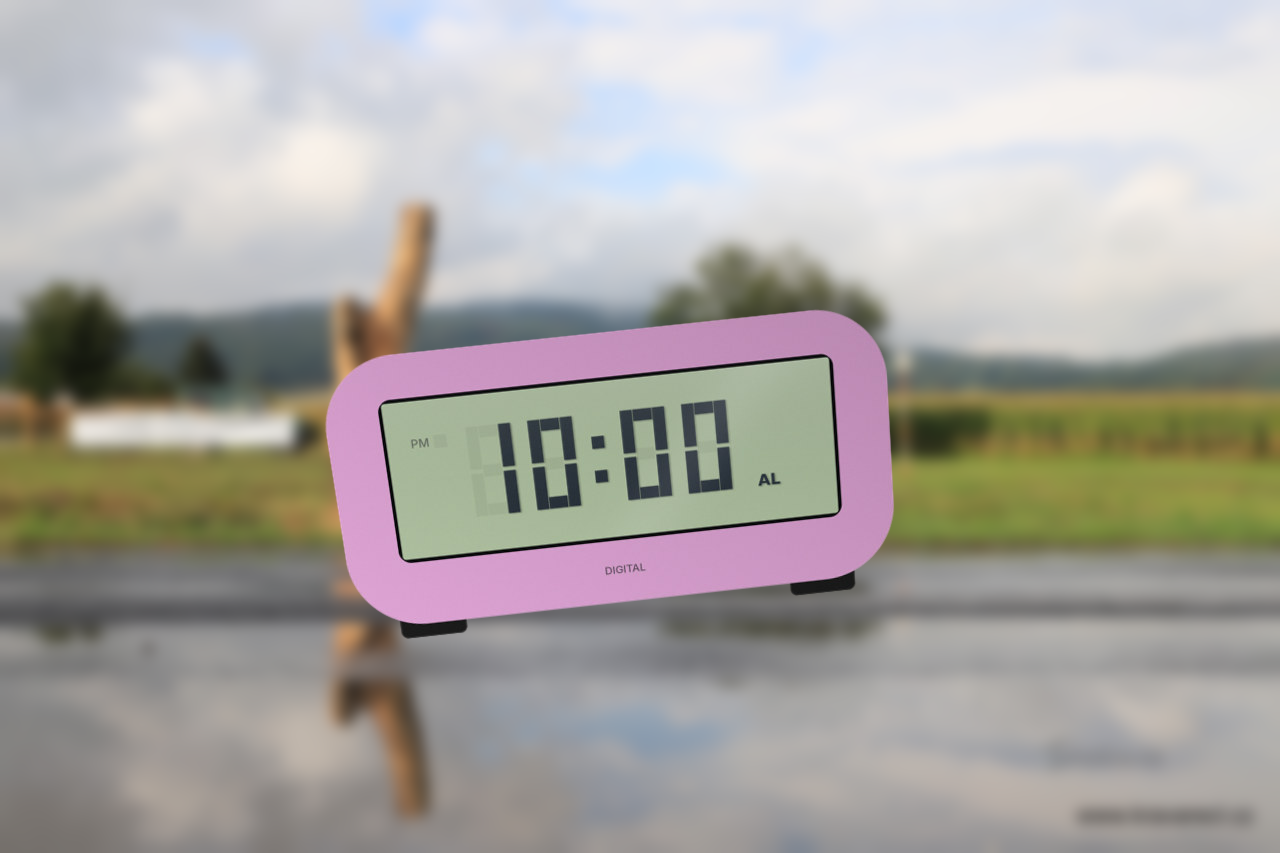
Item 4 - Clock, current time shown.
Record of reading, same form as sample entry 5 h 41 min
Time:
10 h 00 min
